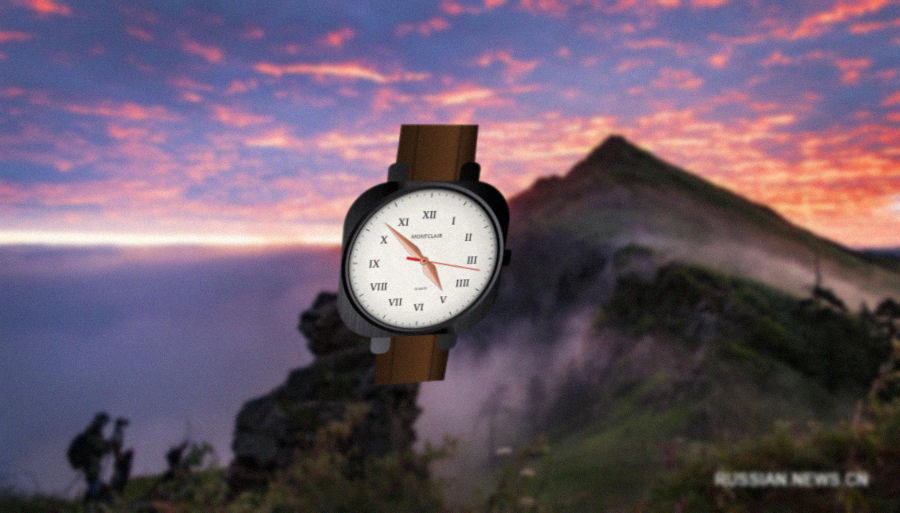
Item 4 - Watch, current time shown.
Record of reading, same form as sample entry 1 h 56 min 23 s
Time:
4 h 52 min 17 s
